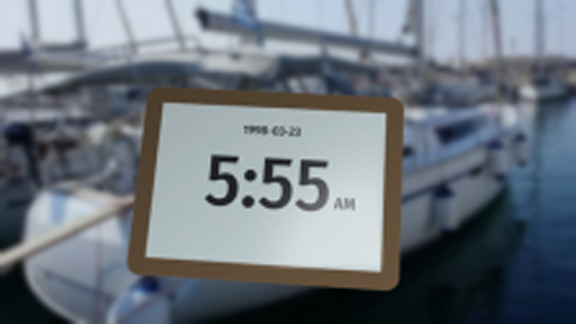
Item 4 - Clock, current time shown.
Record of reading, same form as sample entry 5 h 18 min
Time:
5 h 55 min
